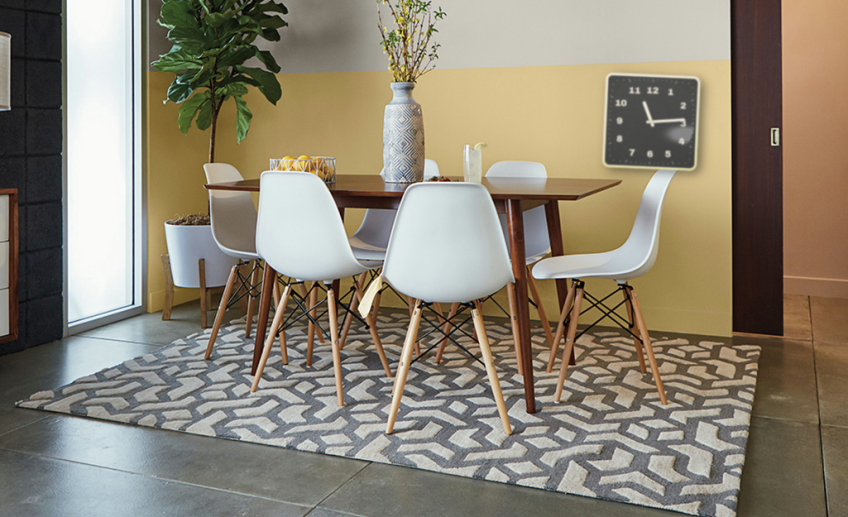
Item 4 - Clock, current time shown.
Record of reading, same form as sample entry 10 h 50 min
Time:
11 h 14 min
